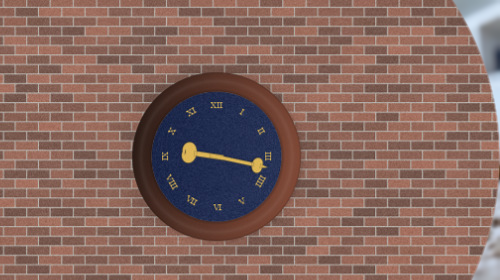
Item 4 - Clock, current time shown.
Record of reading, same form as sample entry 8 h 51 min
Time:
9 h 17 min
